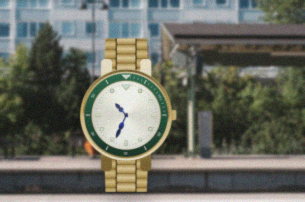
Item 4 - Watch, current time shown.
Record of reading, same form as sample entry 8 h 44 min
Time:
10 h 34 min
